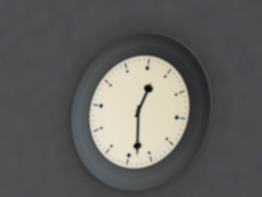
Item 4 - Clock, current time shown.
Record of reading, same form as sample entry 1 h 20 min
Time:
12 h 28 min
